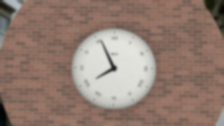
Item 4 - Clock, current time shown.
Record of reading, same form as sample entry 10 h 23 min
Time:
7 h 56 min
